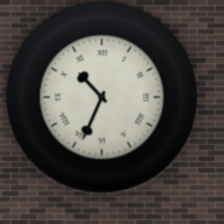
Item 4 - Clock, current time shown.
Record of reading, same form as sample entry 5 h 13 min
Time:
10 h 34 min
